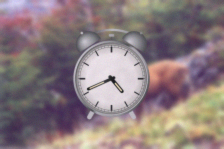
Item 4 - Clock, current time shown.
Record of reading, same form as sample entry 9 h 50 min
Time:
4 h 41 min
